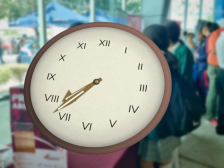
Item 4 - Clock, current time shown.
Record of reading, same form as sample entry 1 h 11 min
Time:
7 h 37 min
